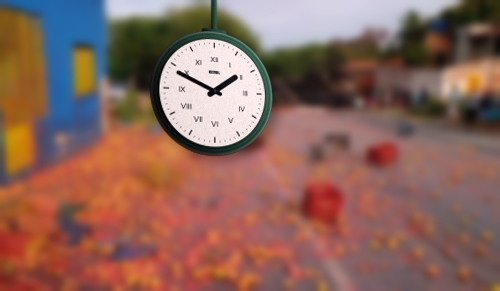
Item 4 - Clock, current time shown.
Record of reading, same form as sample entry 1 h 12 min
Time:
1 h 49 min
